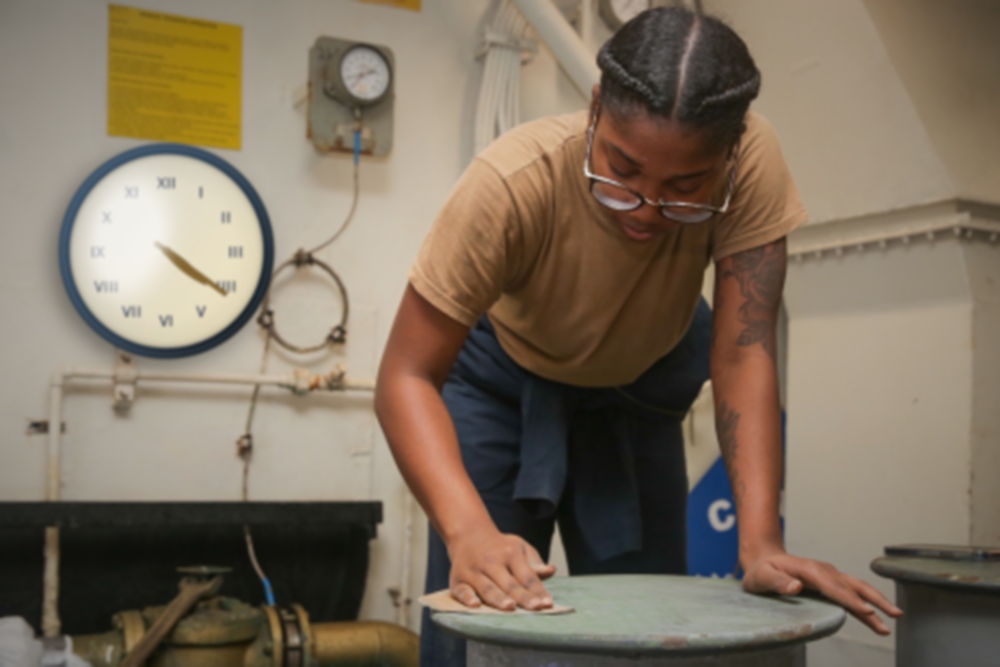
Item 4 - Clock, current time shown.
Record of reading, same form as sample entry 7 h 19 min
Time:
4 h 21 min
